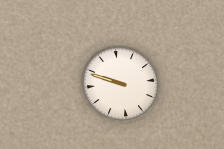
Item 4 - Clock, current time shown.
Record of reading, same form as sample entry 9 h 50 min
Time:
9 h 49 min
